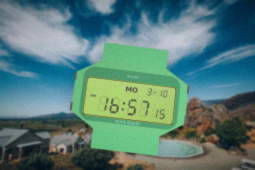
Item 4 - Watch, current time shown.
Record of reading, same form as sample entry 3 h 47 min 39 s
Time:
16 h 57 min 15 s
